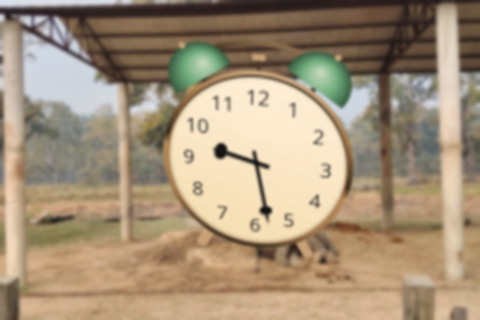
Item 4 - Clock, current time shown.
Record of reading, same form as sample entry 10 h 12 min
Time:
9 h 28 min
